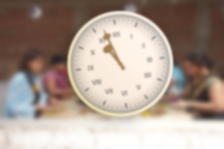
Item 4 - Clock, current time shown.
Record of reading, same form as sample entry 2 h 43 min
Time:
10 h 57 min
